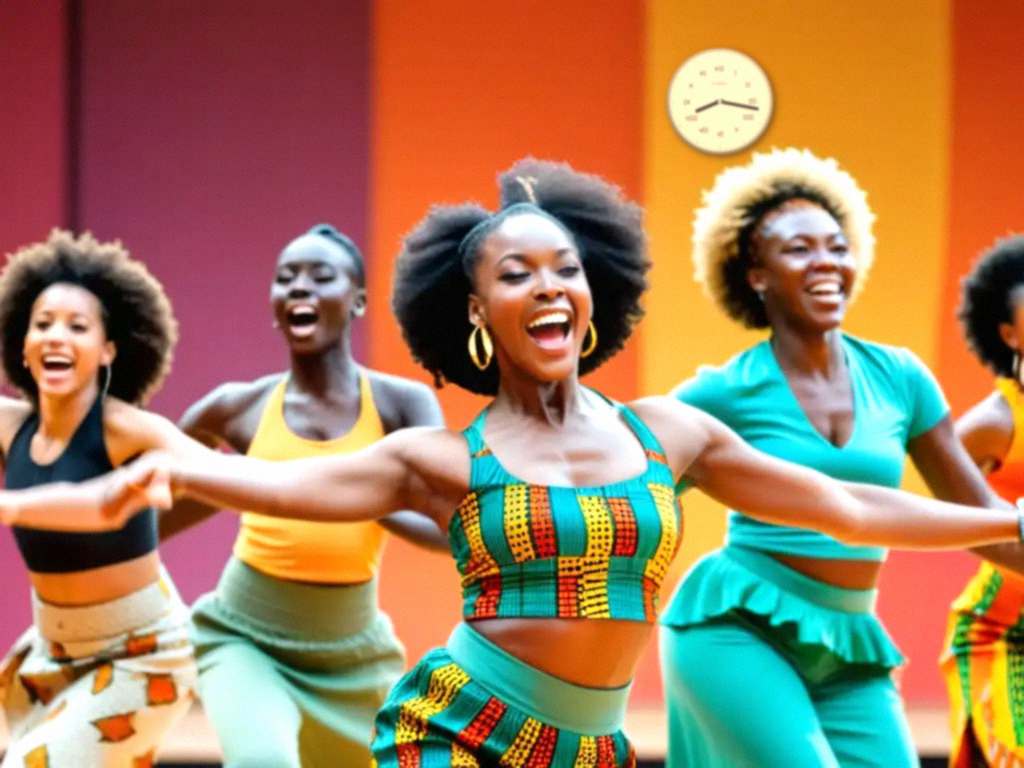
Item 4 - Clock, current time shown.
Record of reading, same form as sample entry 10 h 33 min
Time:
8 h 17 min
